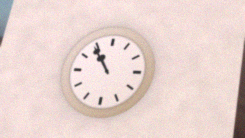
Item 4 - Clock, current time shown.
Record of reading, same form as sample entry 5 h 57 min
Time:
10 h 54 min
